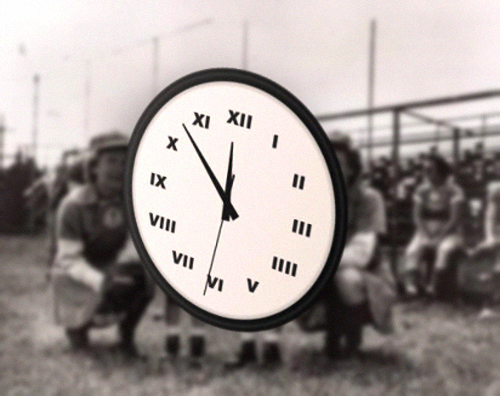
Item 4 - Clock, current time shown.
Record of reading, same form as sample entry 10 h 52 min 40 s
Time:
11 h 52 min 31 s
